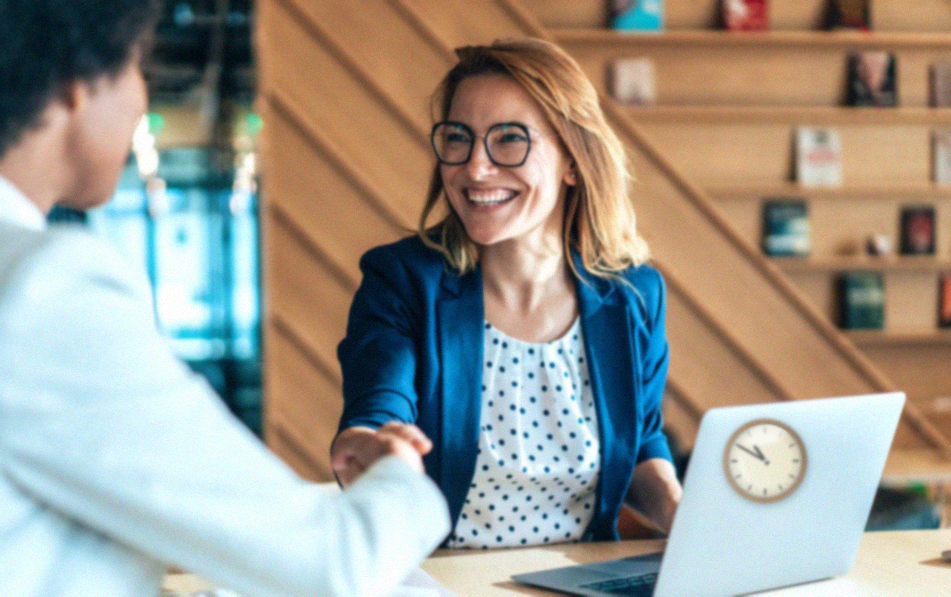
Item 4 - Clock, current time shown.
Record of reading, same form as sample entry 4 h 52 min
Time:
10 h 50 min
